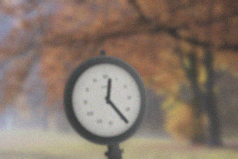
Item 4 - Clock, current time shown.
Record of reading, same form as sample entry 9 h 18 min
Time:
12 h 24 min
